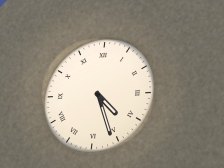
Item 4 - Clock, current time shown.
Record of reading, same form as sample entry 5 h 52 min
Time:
4 h 26 min
